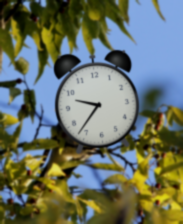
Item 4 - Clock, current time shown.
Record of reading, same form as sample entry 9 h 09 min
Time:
9 h 37 min
